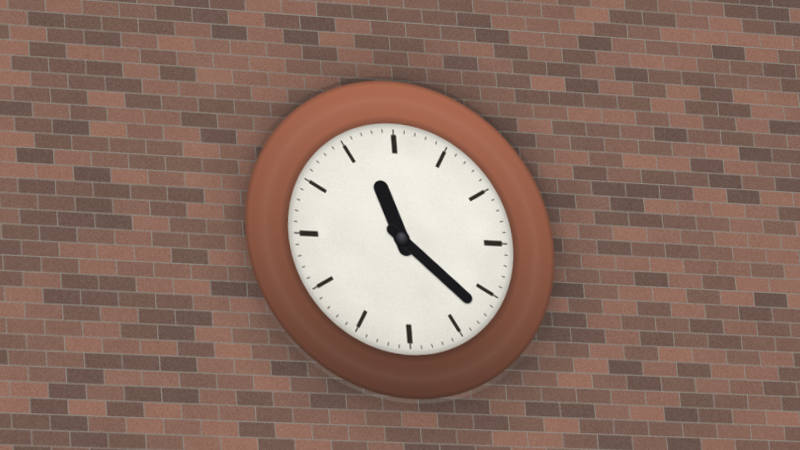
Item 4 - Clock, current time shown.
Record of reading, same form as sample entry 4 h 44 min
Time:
11 h 22 min
